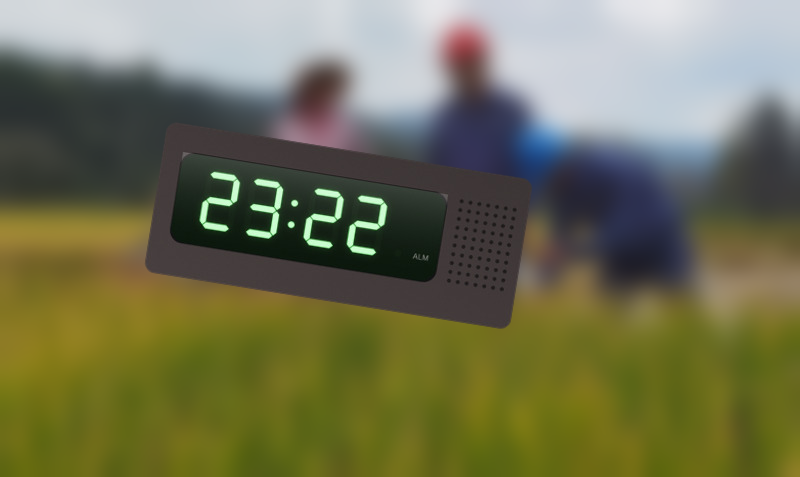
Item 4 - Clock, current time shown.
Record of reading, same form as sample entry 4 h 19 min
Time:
23 h 22 min
